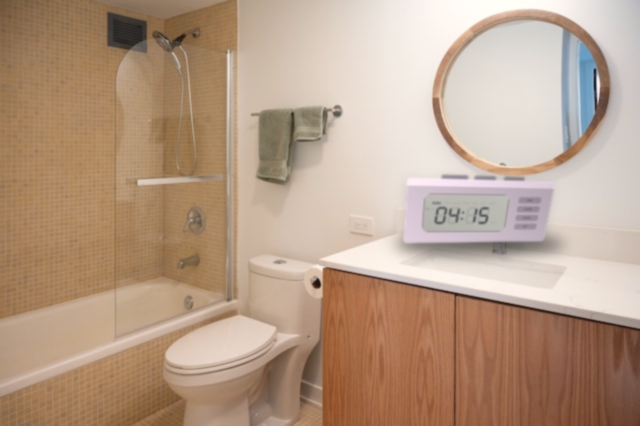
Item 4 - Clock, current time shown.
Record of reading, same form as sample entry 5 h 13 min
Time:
4 h 15 min
